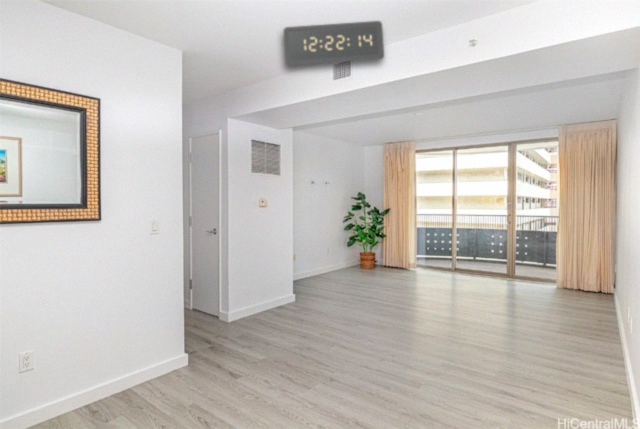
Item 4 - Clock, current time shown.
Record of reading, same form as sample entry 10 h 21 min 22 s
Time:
12 h 22 min 14 s
